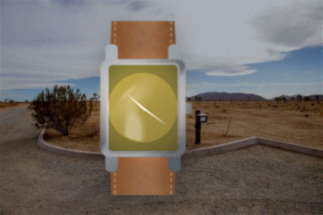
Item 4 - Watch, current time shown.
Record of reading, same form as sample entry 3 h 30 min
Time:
10 h 21 min
